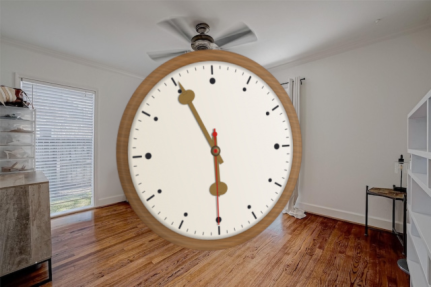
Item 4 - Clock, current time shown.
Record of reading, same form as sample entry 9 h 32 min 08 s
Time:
5 h 55 min 30 s
